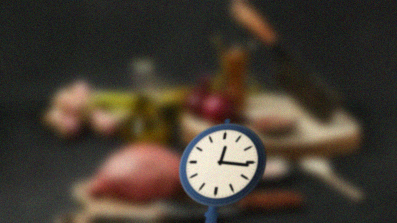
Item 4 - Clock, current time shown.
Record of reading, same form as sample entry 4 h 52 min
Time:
12 h 16 min
